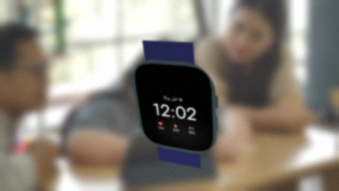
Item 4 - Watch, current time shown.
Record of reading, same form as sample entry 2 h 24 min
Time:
12 h 02 min
